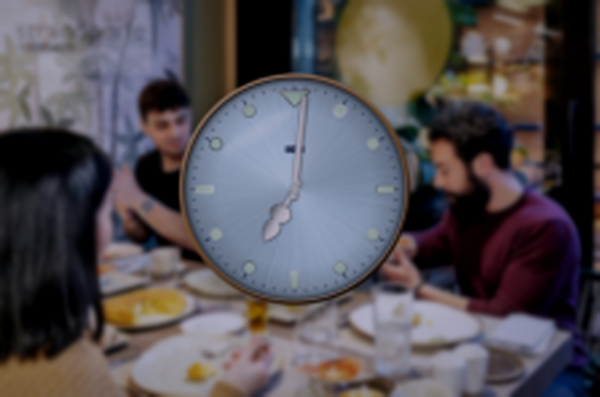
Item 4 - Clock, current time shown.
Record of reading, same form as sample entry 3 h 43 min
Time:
7 h 01 min
